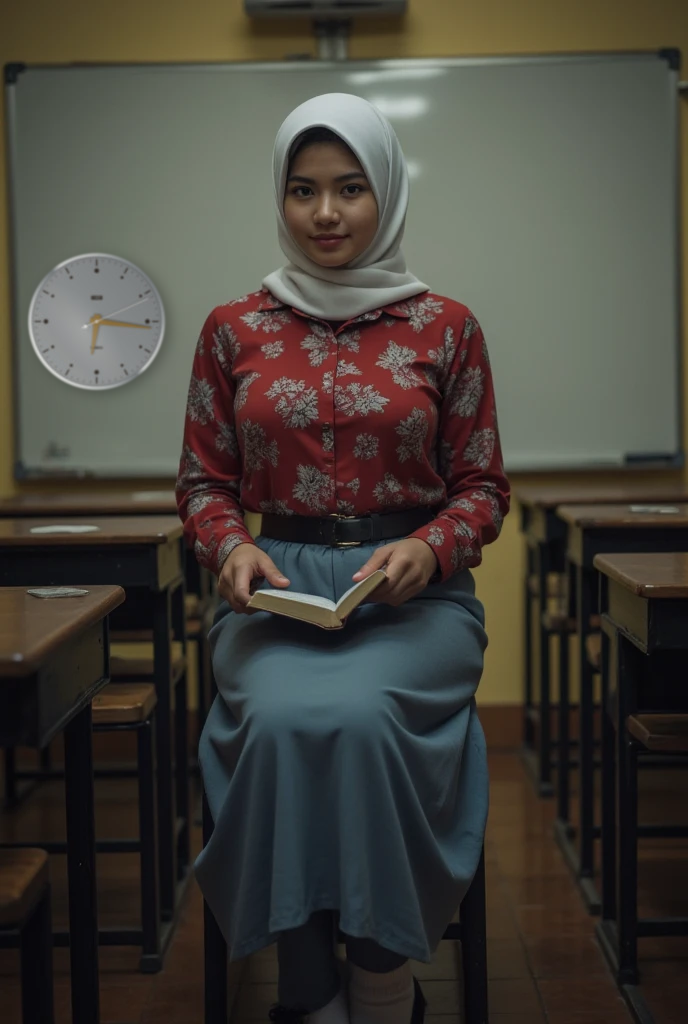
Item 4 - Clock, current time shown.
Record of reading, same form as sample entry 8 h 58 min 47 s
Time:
6 h 16 min 11 s
